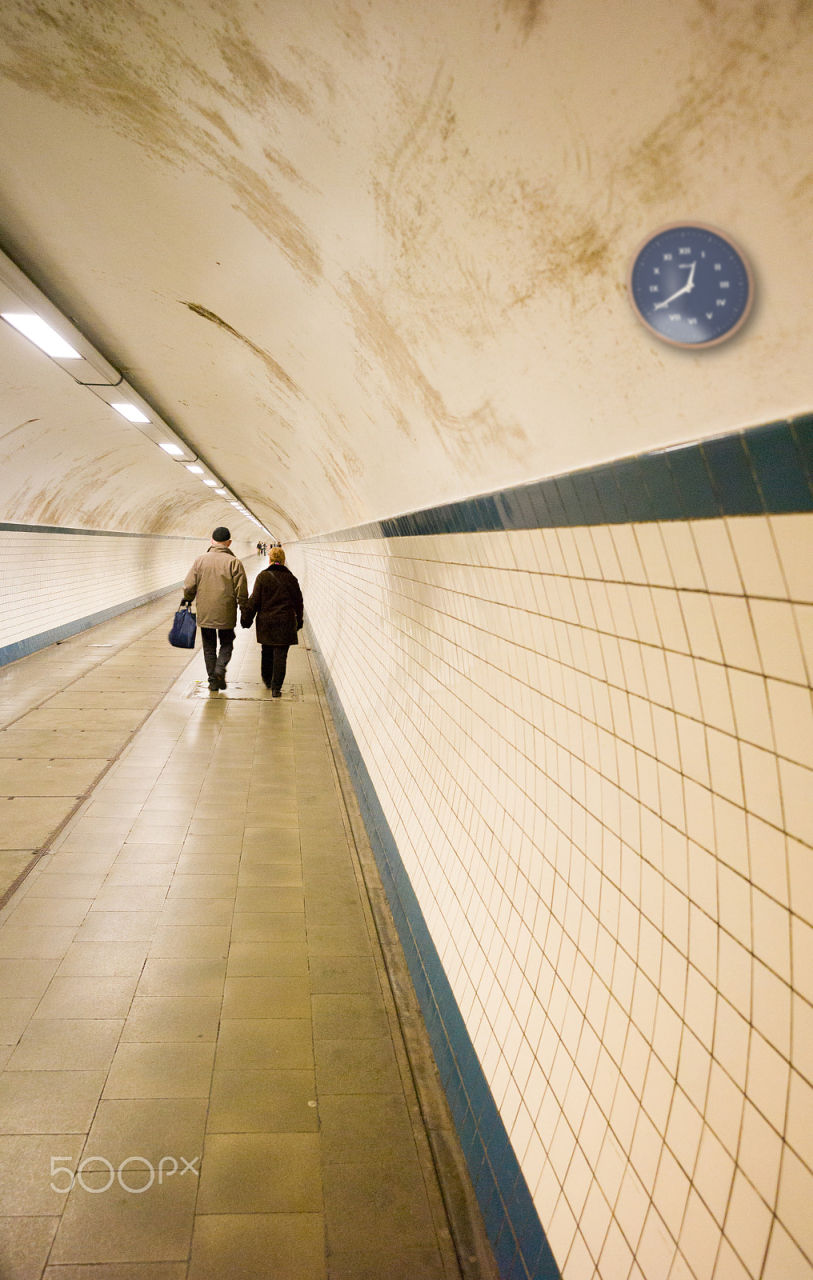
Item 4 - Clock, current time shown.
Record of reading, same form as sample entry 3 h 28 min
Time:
12 h 40 min
